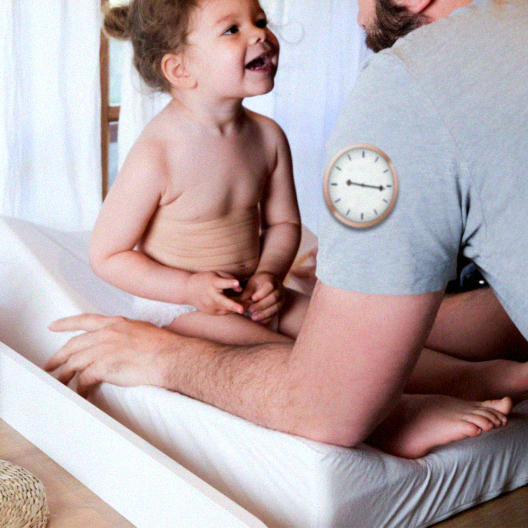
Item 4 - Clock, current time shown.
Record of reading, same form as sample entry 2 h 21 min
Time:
9 h 16 min
